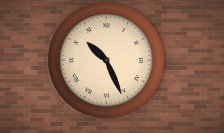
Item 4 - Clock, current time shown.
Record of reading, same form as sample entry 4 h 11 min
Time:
10 h 26 min
